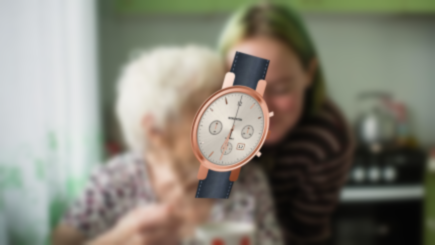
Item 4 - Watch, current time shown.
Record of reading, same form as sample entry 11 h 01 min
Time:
6 h 31 min
